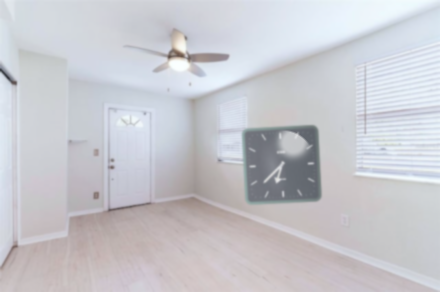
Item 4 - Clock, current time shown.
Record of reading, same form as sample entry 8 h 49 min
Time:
6 h 38 min
